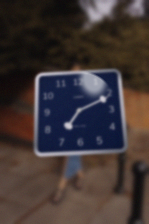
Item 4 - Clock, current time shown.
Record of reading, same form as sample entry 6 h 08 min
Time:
7 h 11 min
